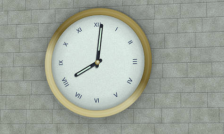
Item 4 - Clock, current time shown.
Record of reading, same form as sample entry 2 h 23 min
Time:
8 h 01 min
